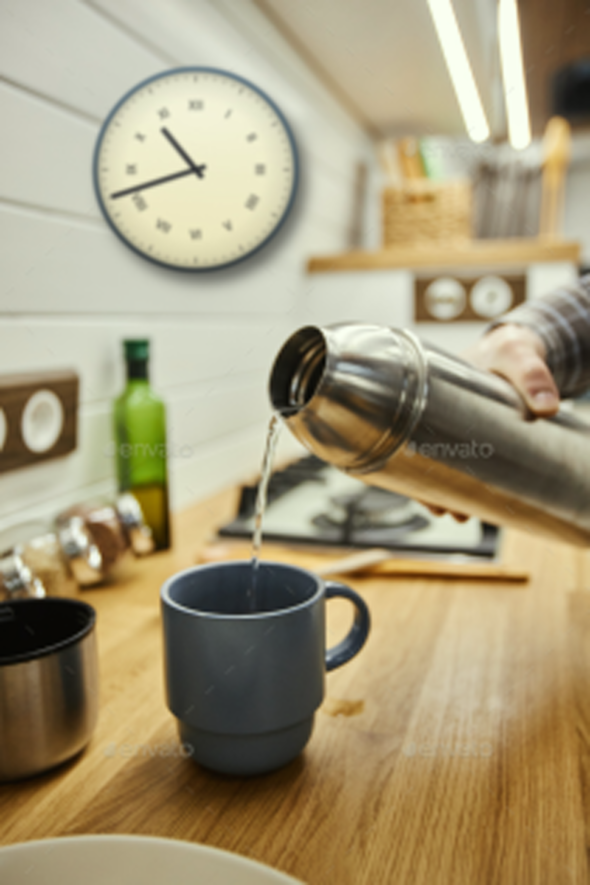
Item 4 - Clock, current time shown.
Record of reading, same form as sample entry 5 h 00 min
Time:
10 h 42 min
